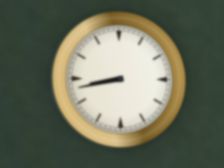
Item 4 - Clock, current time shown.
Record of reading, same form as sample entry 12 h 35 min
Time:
8 h 43 min
